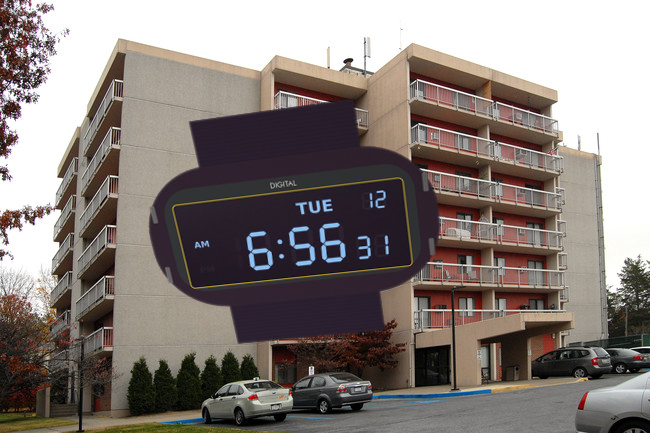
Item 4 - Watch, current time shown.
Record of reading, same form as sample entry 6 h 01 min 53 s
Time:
6 h 56 min 31 s
